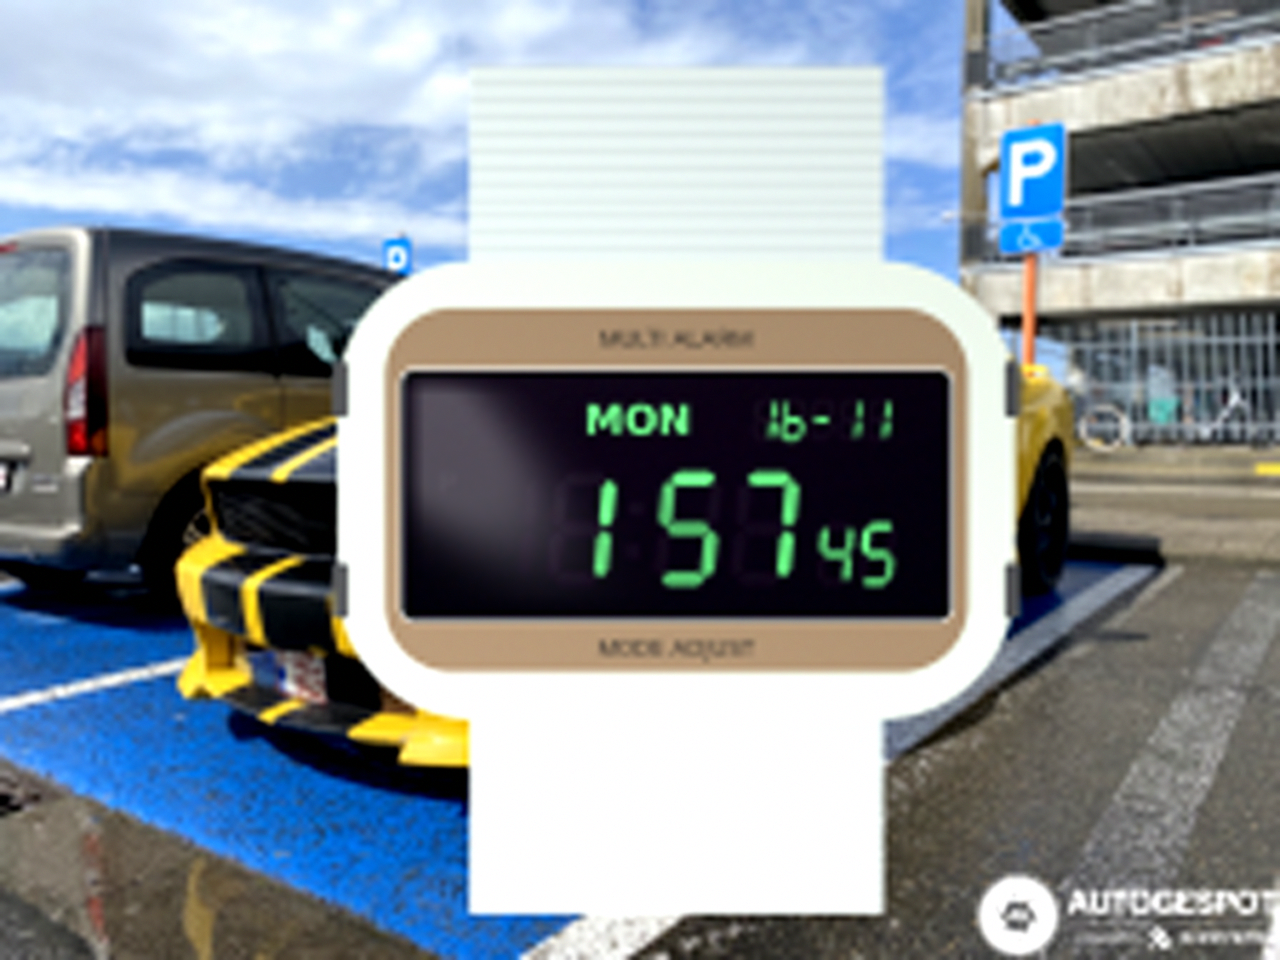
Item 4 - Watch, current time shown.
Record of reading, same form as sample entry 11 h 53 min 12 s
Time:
1 h 57 min 45 s
